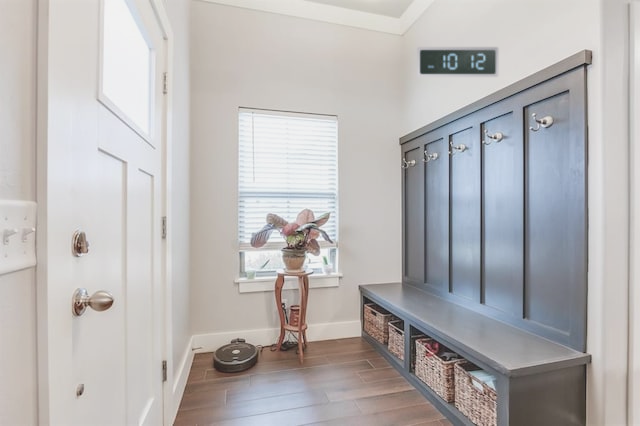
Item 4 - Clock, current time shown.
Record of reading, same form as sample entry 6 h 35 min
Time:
10 h 12 min
